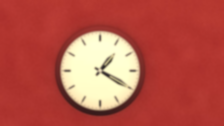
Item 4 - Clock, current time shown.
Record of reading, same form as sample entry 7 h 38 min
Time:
1 h 20 min
